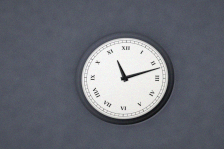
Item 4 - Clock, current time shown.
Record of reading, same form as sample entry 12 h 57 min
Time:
11 h 12 min
